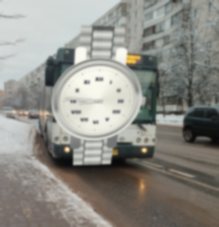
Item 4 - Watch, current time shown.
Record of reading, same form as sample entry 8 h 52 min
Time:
8 h 46 min
